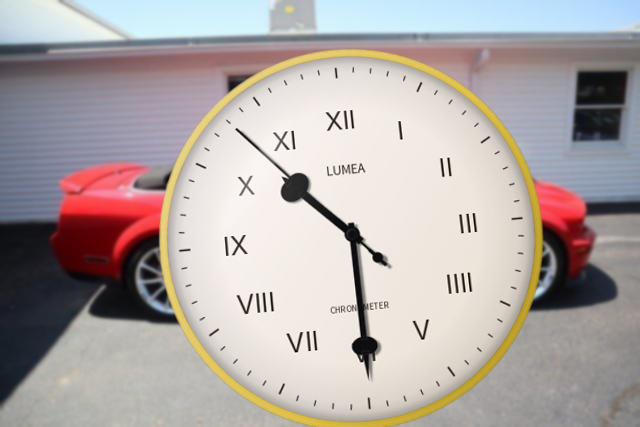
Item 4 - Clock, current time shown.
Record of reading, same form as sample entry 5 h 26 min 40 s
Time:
10 h 29 min 53 s
